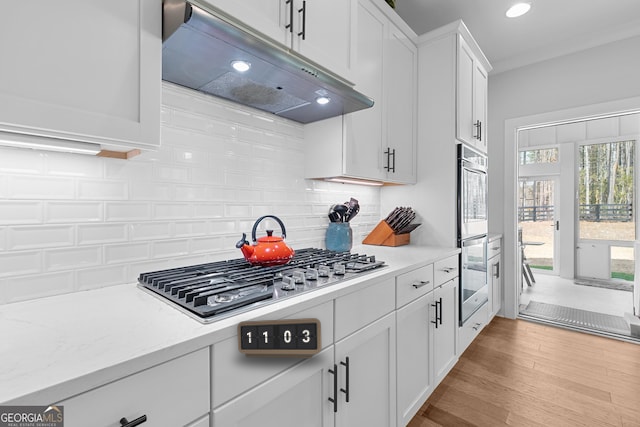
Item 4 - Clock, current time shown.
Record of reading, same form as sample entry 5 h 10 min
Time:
11 h 03 min
